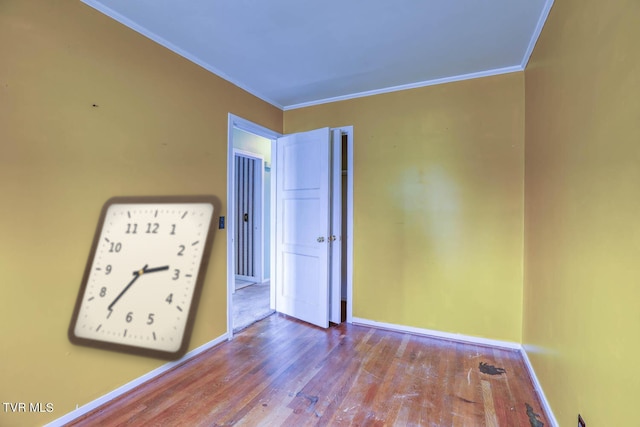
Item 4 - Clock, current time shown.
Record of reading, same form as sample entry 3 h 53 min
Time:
2 h 36 min
